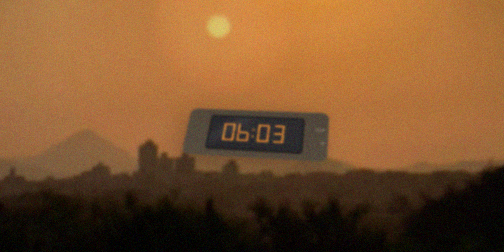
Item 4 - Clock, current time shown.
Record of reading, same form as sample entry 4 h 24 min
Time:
6 h 03 min
